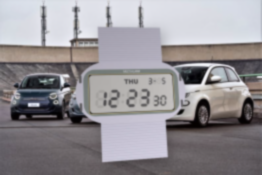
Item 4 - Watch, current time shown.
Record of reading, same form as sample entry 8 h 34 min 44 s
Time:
12 h 23 min 30 s
